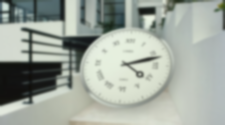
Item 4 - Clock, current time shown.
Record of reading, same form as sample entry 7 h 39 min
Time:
4 h 12 min
